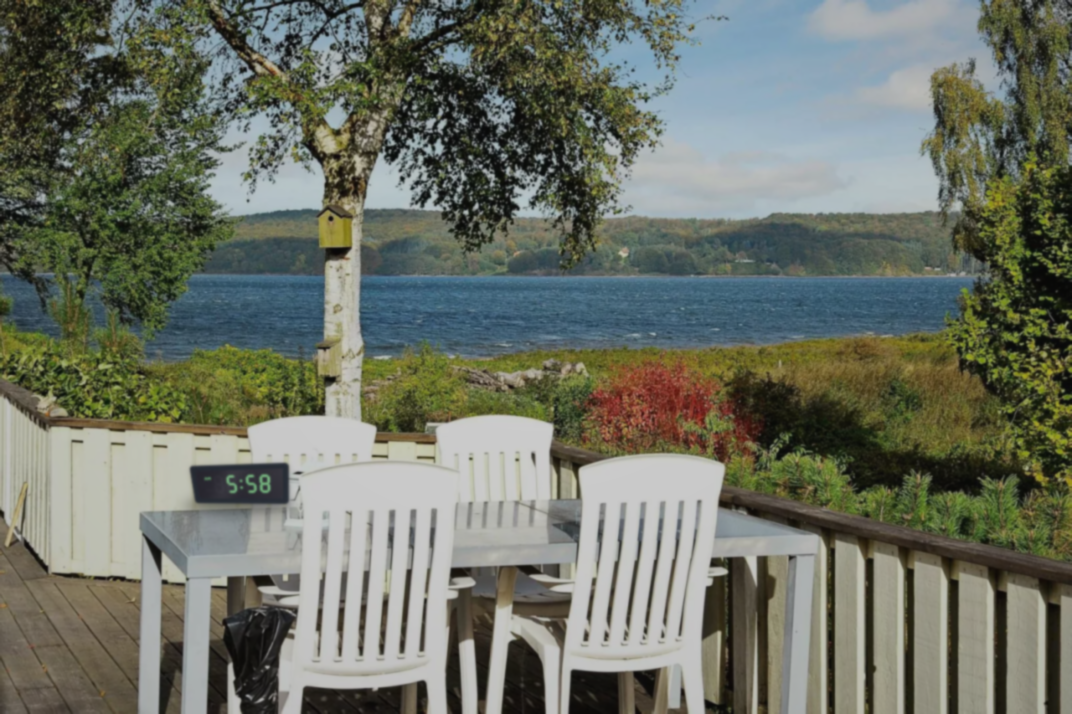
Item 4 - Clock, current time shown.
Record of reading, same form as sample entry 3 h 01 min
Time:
5 h 58 min
